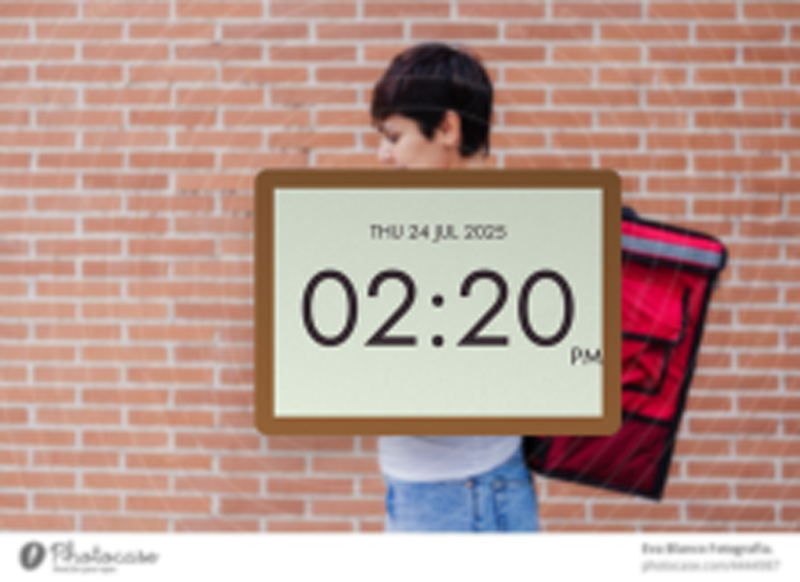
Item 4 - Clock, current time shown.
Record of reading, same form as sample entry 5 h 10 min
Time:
2 h 20 min
